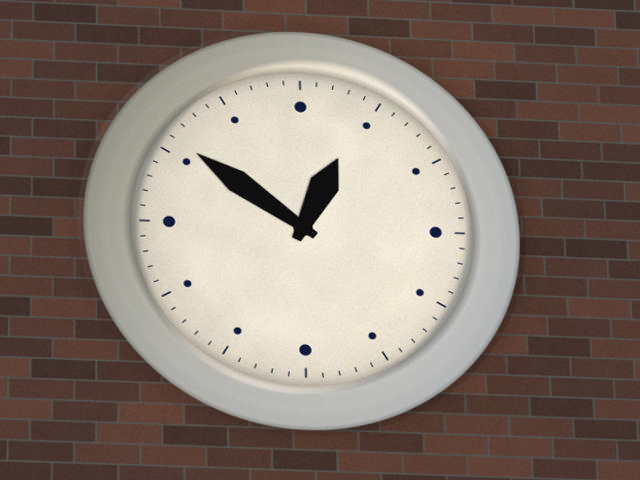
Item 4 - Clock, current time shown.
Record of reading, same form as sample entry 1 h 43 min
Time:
12 h 51 min
